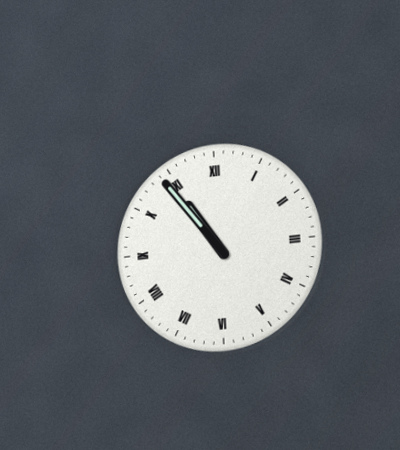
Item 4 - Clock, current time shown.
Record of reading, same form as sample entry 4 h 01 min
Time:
10 h 54 min
